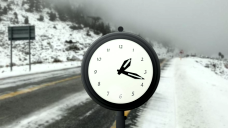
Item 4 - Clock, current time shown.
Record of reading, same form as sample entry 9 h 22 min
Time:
1 h 18 min
